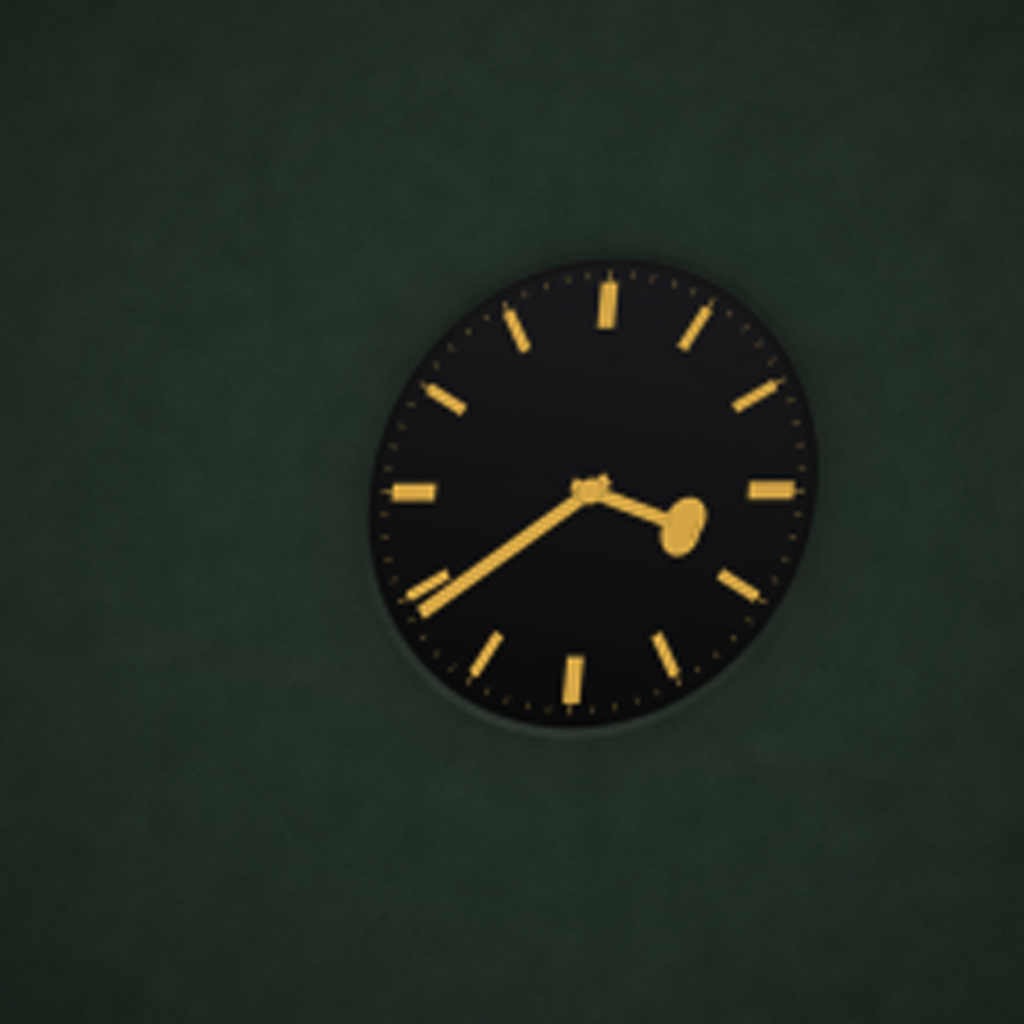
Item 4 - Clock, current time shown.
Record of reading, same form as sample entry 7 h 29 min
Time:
3 h 39 min
